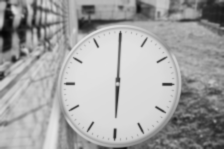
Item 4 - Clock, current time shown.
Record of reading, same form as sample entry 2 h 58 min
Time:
6 h 00 min
